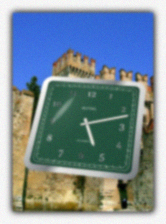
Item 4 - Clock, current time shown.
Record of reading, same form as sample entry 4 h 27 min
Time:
5 h 12 min
